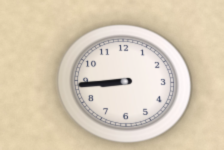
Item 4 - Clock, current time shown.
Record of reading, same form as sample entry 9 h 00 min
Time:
8 h 44 min
